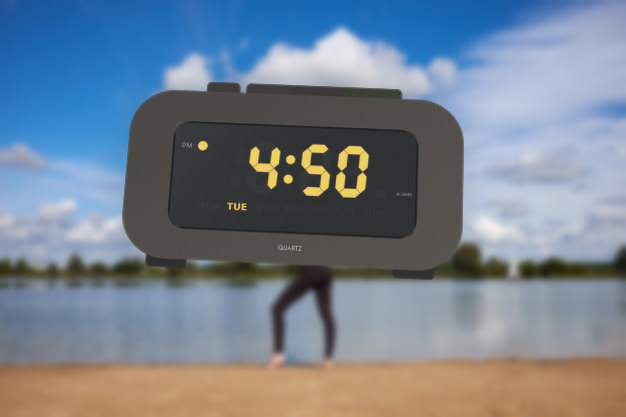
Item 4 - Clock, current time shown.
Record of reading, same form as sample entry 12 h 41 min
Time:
4 h 50 min
